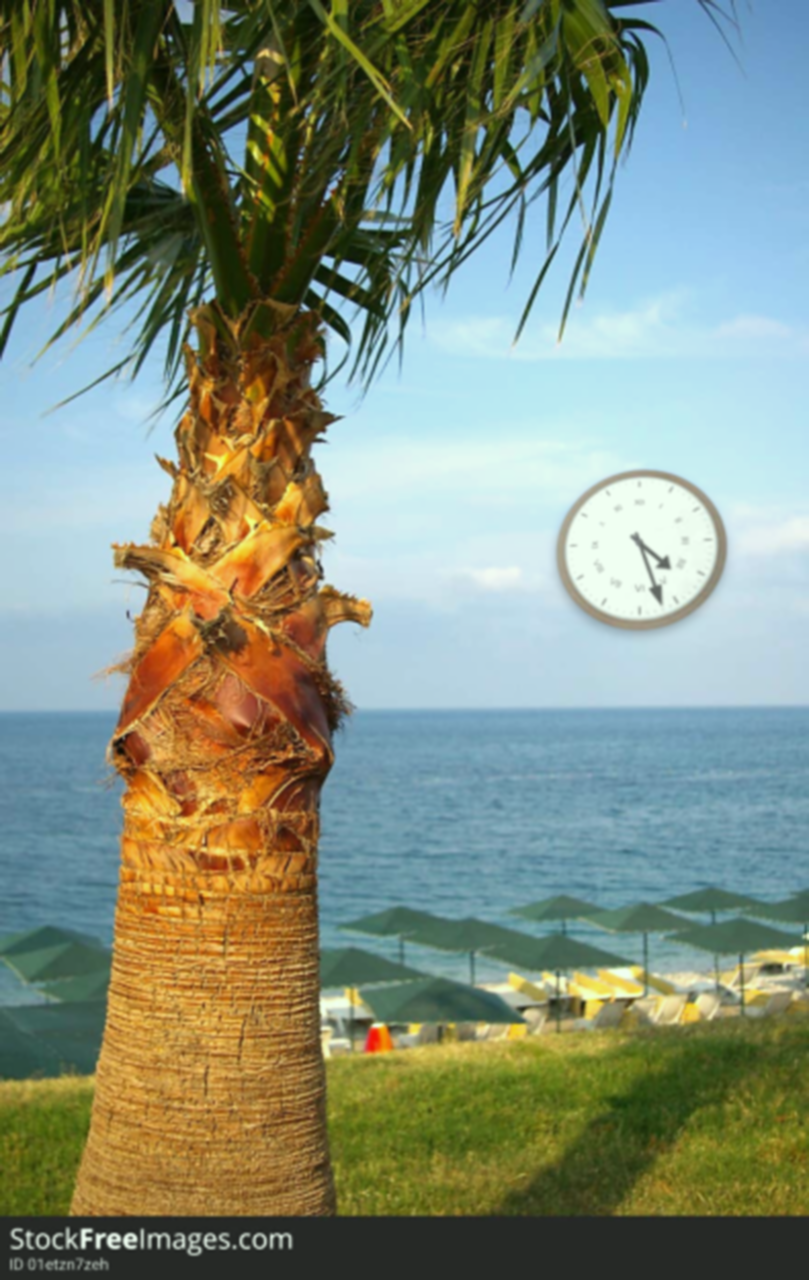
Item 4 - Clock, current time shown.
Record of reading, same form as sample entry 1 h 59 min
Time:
4 h 27 min
